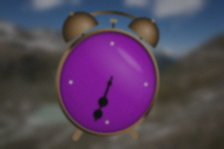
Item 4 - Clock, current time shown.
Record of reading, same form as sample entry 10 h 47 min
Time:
6 h 33 min
